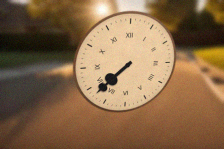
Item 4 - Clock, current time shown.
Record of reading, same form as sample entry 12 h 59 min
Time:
7 h 38 min
